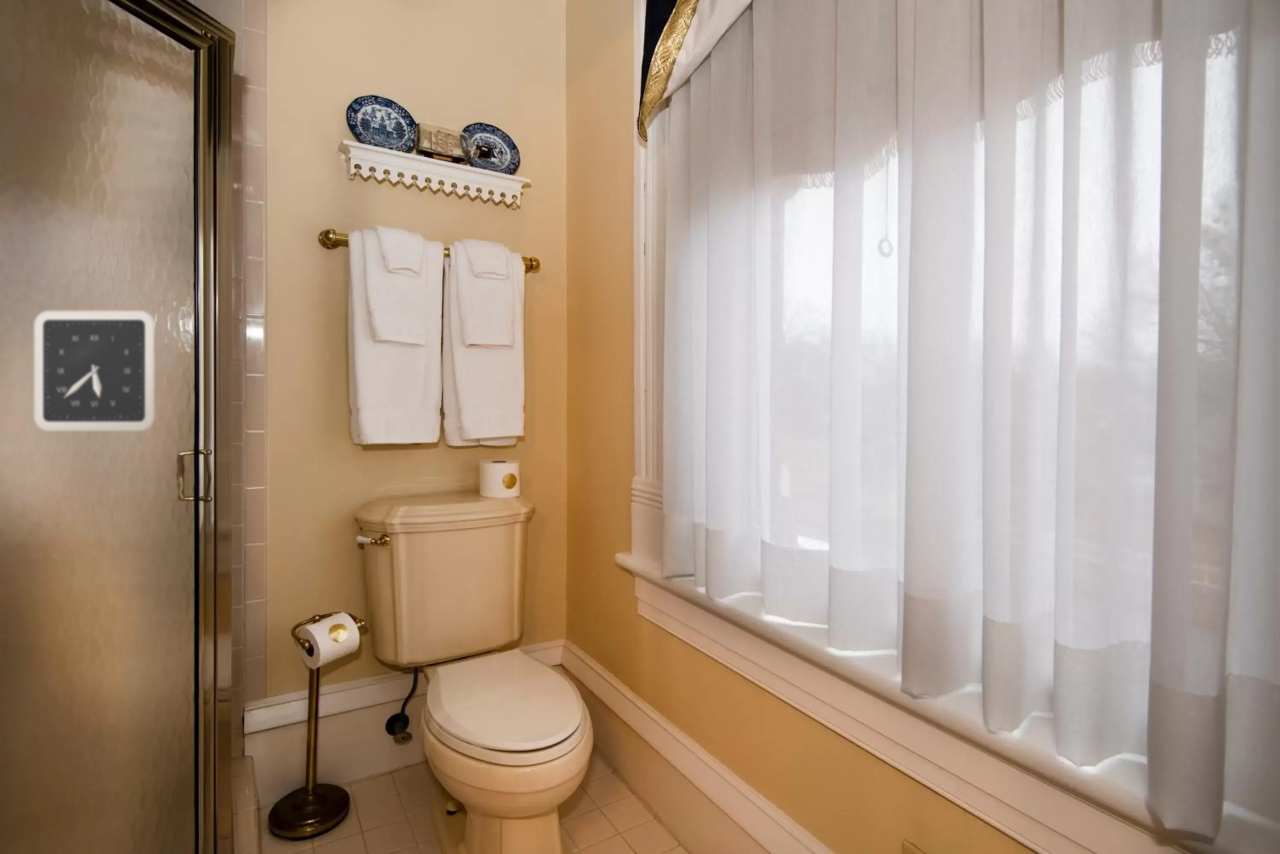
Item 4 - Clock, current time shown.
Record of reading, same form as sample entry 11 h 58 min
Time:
5 h 38 min
